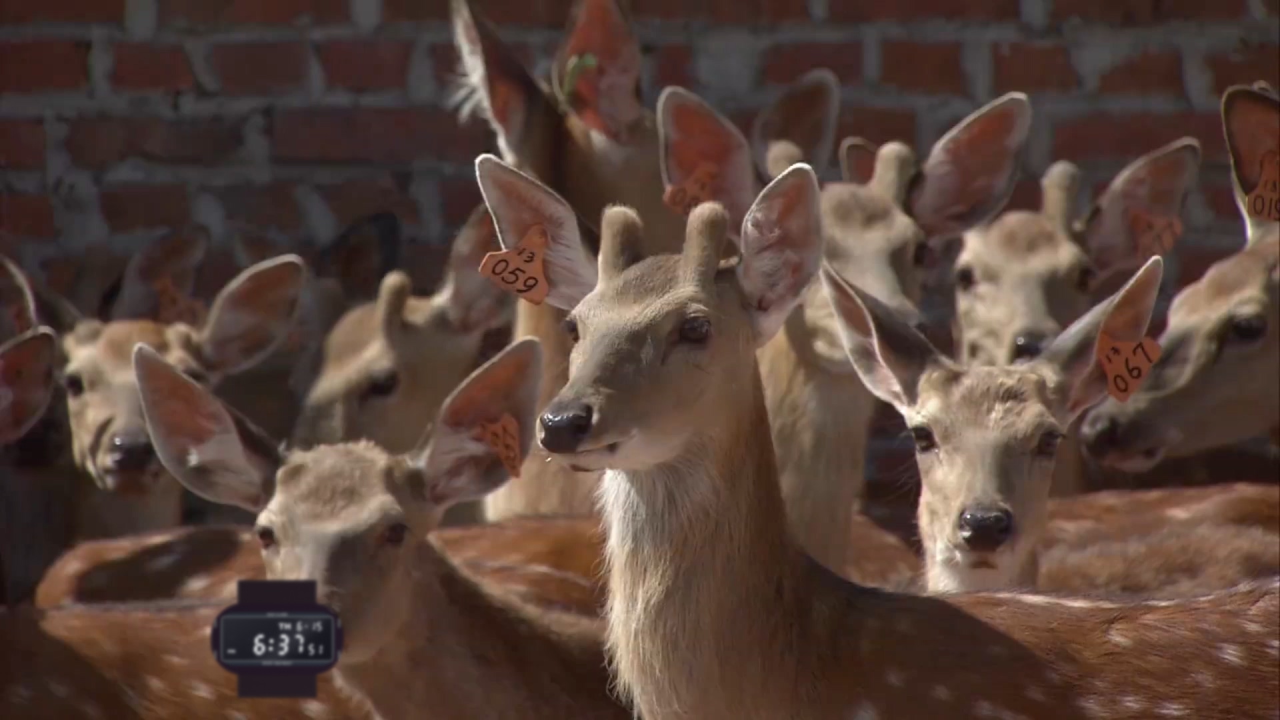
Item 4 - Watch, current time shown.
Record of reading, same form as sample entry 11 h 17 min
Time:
6 h 37 min
